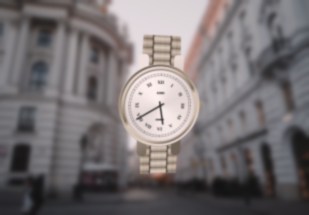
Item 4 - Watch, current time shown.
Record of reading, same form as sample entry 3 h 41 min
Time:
5 h 40 min
